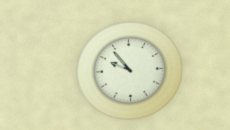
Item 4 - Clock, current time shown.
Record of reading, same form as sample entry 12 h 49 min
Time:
9 h 54 min
